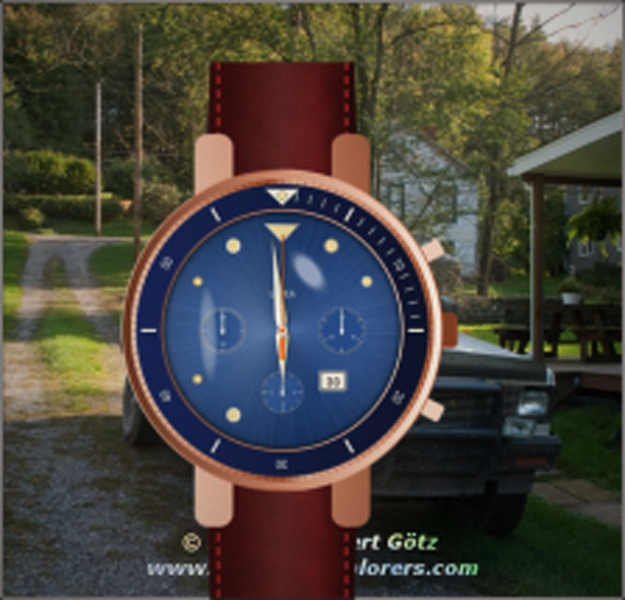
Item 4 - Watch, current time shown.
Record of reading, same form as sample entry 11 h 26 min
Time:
5 h 59 min
